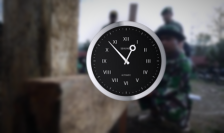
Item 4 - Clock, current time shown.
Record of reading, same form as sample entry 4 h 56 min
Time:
12 h 53 min
